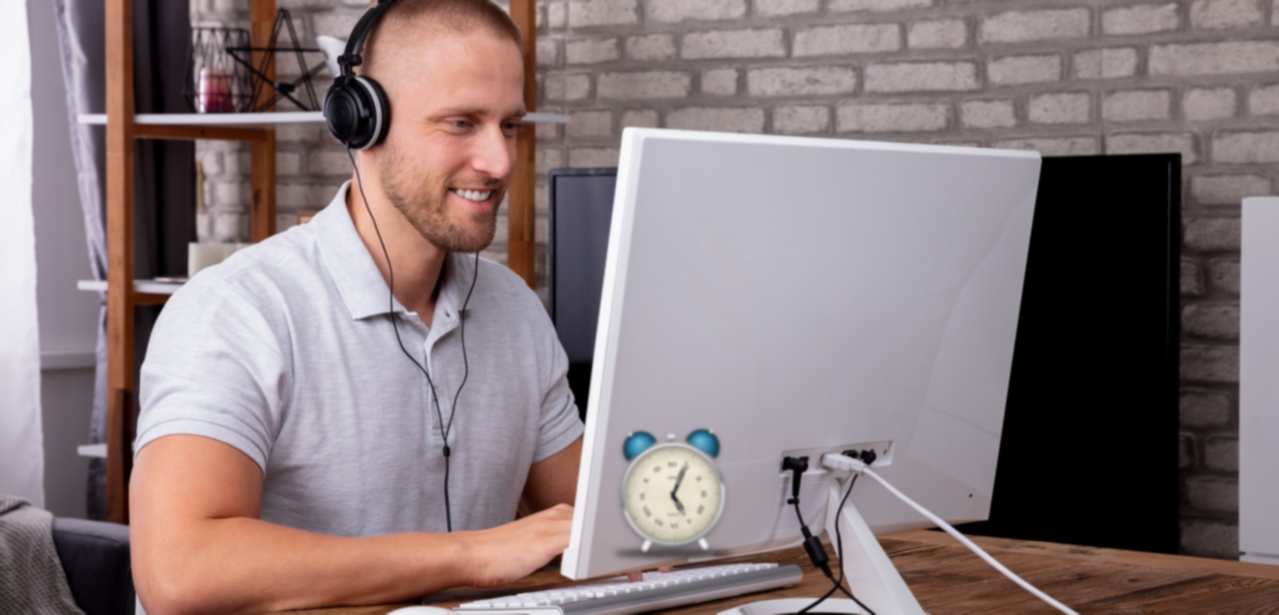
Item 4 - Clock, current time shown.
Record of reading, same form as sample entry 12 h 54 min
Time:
5 h 04 min
